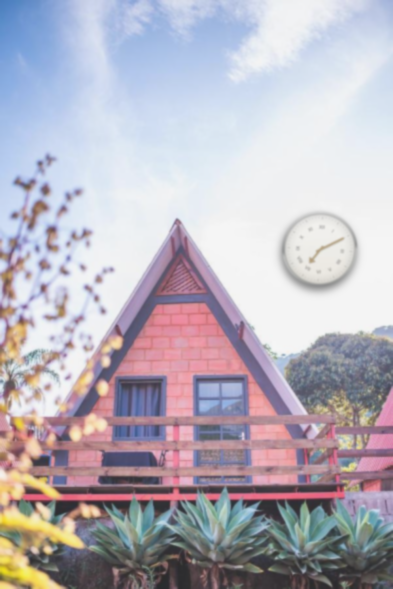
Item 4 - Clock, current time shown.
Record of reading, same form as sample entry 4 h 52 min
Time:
7 h 10 min
